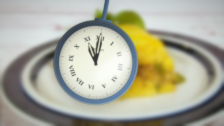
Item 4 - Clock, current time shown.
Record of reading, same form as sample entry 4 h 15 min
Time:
11 h 00 min
